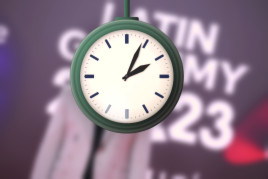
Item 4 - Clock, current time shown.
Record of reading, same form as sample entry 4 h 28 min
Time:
2 h 04 min
